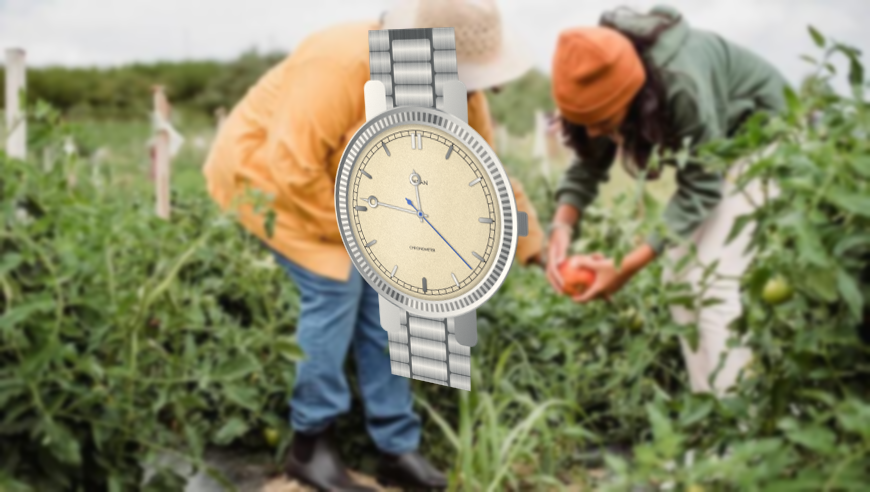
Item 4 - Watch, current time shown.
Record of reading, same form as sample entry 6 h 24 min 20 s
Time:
11 h 46 min 22 s
